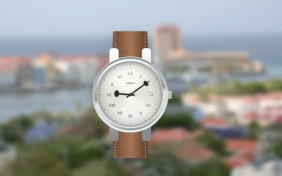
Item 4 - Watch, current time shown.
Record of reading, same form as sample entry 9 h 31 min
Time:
9 h 09 min
